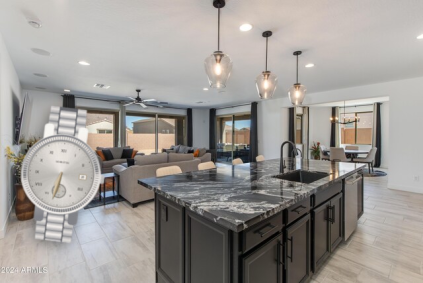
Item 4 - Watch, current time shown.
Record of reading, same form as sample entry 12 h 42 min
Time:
6 h 32 min
